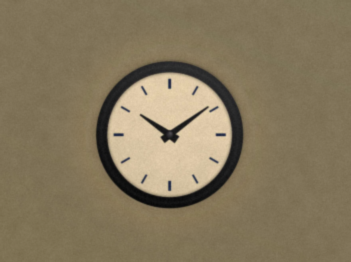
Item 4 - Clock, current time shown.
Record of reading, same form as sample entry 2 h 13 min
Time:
10 h 09 min
